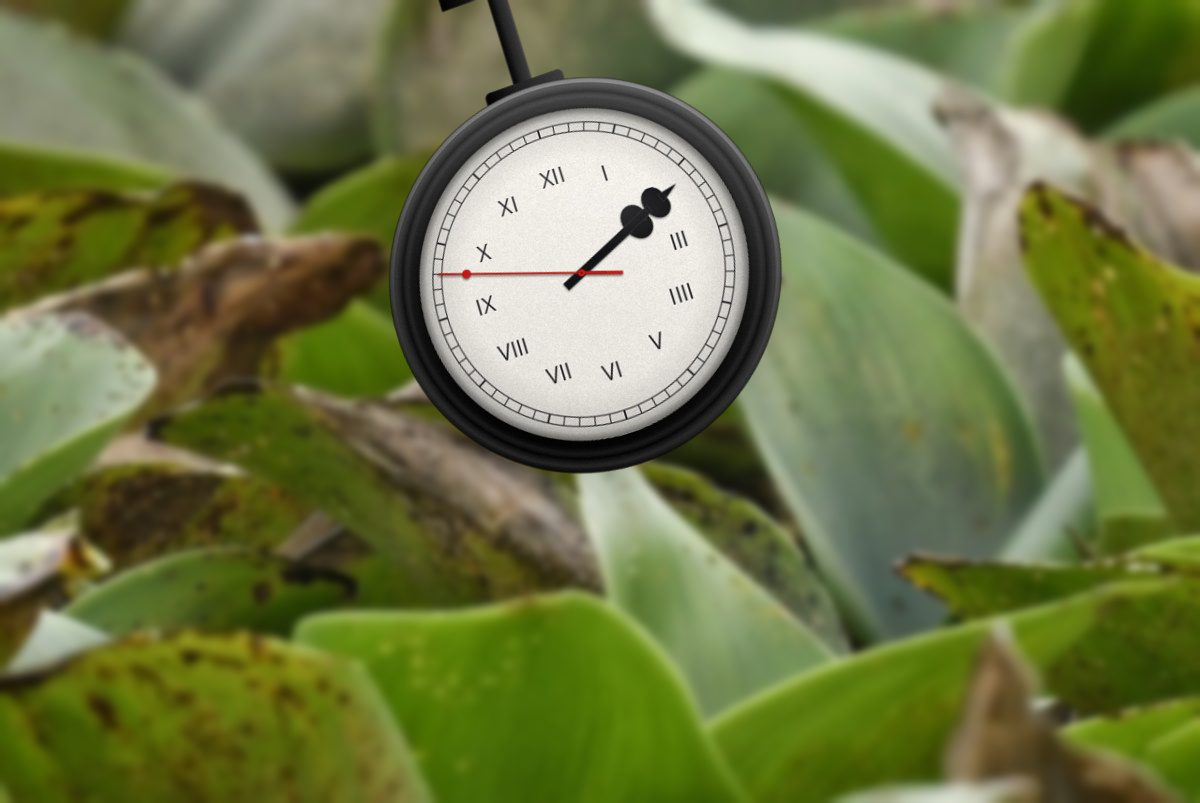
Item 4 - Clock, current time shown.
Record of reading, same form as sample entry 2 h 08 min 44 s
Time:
2 h 10 min 48 s
